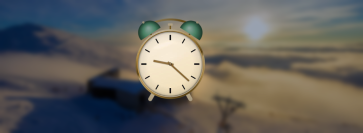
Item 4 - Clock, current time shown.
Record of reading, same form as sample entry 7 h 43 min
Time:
9 h 22 min
